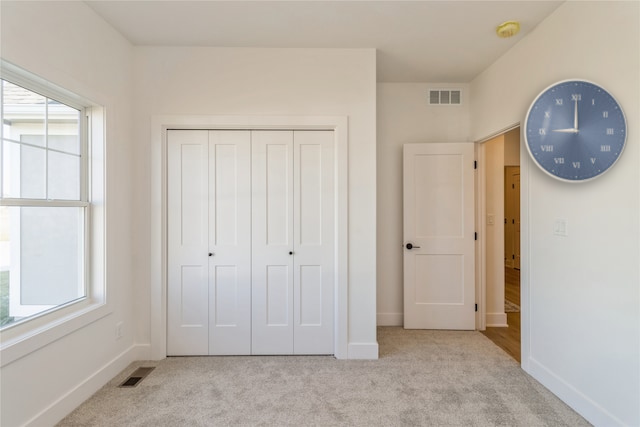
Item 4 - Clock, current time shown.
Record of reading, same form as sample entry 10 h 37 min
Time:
9 h 00 min
